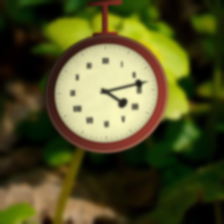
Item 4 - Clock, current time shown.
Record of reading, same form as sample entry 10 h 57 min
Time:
4 h 13 min
